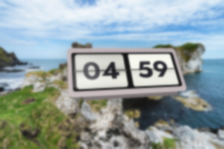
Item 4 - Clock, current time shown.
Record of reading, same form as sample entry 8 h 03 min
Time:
4 h 59 min
